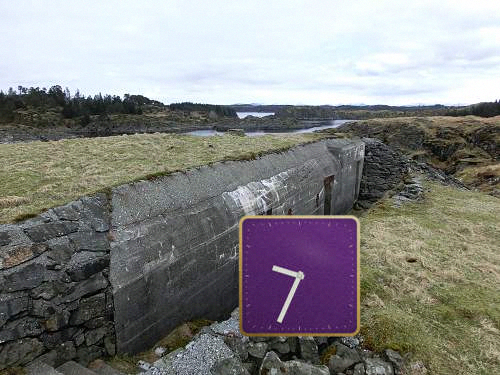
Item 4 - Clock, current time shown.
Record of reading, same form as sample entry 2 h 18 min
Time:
9 h 34 min
